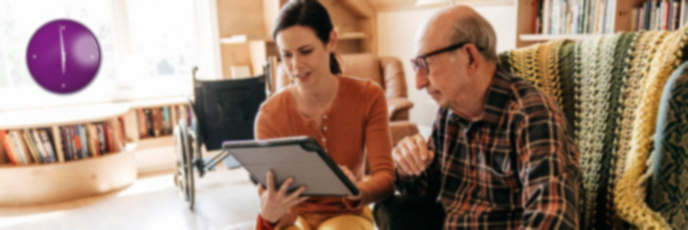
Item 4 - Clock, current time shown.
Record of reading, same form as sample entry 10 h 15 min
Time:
5 h 59 min
